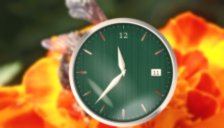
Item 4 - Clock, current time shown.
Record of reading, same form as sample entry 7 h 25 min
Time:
11 h 37 min
